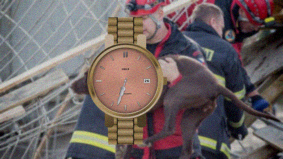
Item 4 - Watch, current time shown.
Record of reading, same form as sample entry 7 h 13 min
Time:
6 h 33 min
